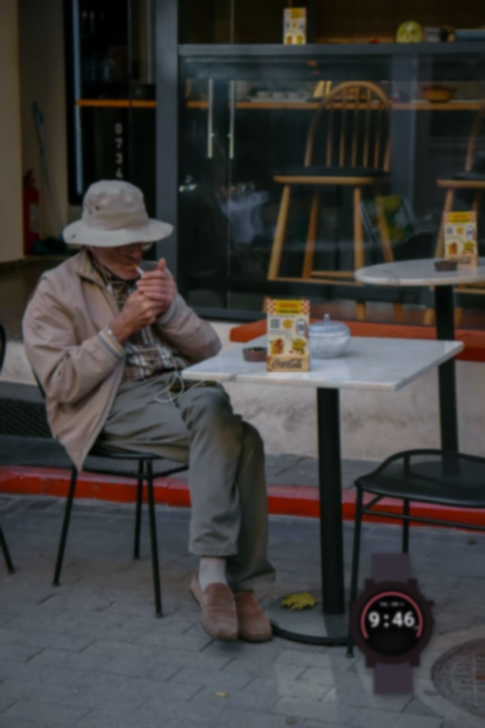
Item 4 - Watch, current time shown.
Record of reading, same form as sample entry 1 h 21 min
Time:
9 h 46 min
